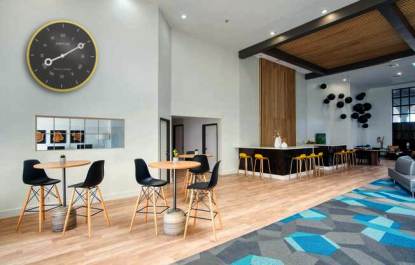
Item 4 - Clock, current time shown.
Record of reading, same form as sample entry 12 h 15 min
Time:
8 h 10 min
